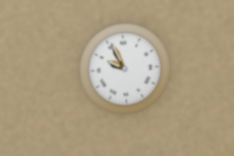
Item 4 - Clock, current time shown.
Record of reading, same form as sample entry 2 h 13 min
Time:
9 h 56 min
